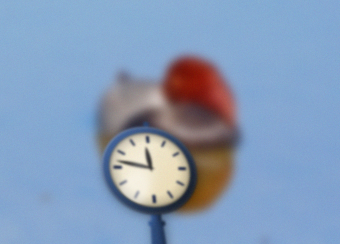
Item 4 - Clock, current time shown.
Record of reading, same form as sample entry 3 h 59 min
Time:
11 h 47 min
